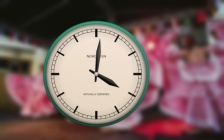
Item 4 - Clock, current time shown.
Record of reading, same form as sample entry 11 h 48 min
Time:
4 h 01 min
